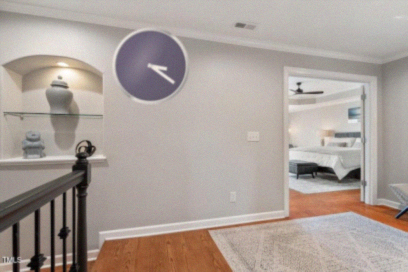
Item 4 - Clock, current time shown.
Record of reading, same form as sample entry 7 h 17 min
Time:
3 h 21 min
